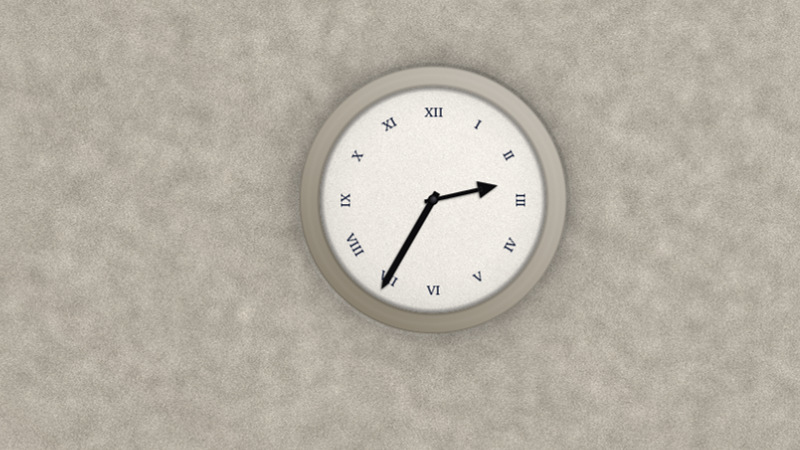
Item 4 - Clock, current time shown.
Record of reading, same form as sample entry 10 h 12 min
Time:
2 h 35 min
